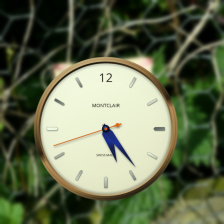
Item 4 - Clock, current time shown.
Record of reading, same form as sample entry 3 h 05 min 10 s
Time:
5 h 23 min 42 s
